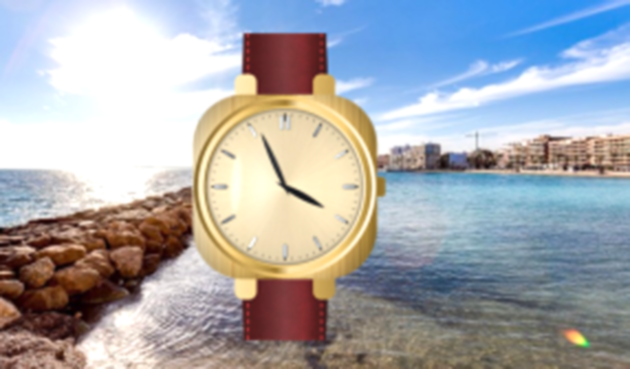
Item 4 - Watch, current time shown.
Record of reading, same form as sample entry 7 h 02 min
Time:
3 h 56 min
